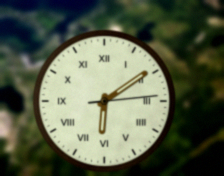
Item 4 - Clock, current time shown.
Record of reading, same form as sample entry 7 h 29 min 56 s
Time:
6 h 09 min 14 s
